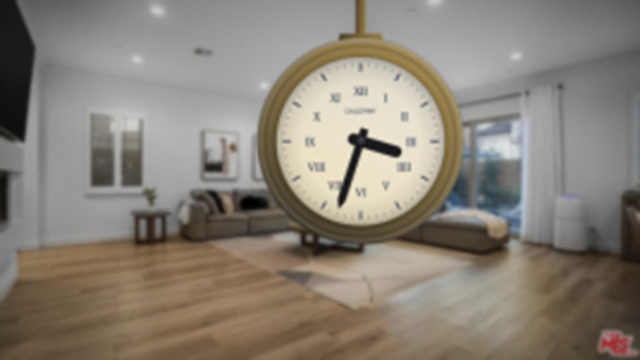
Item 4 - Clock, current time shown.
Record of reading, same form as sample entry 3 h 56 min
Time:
3 h 33 min
